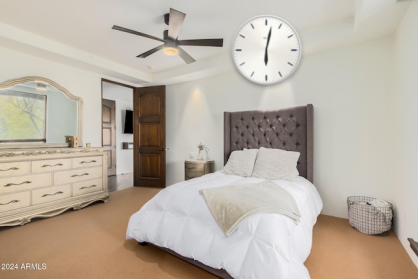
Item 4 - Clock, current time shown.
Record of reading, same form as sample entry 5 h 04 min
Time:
6 h 02 min
